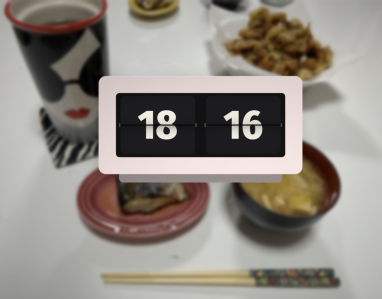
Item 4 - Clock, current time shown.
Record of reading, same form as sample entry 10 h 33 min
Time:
18 h 16 min
